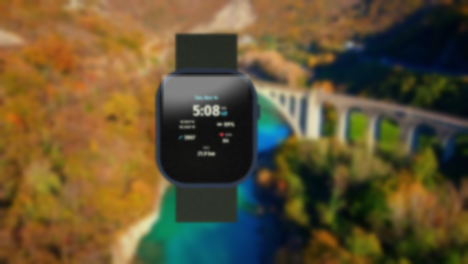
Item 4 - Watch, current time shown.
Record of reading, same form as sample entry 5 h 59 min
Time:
5 h 08 min
